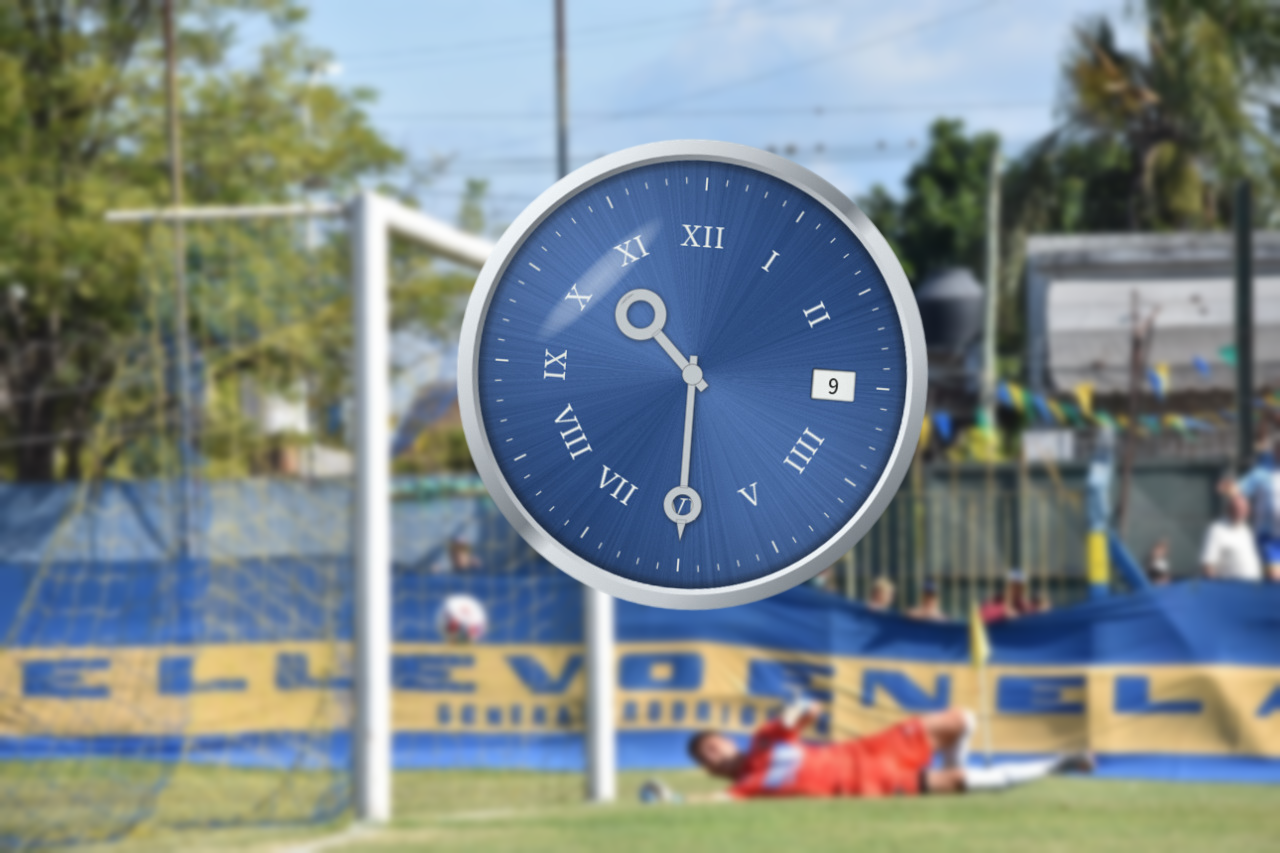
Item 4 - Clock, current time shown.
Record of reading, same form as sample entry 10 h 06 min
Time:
10 h 30 min
